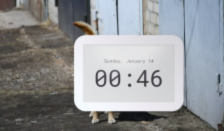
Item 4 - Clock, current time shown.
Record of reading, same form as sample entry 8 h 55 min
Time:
0 h 46 min
